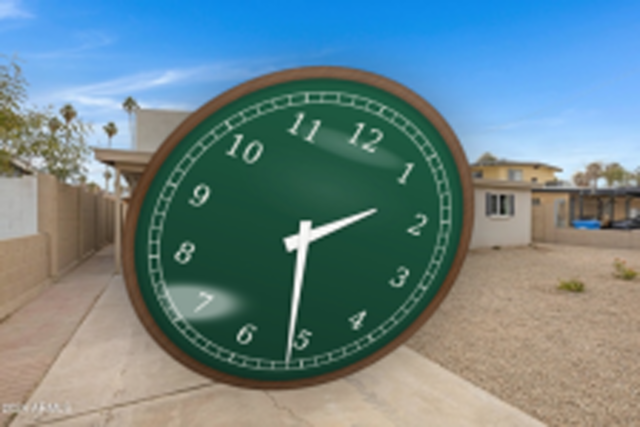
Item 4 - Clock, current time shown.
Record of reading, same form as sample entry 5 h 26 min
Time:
1 h 26 min
